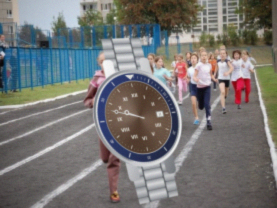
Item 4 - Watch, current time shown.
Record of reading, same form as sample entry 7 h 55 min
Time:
9 h 48 min
